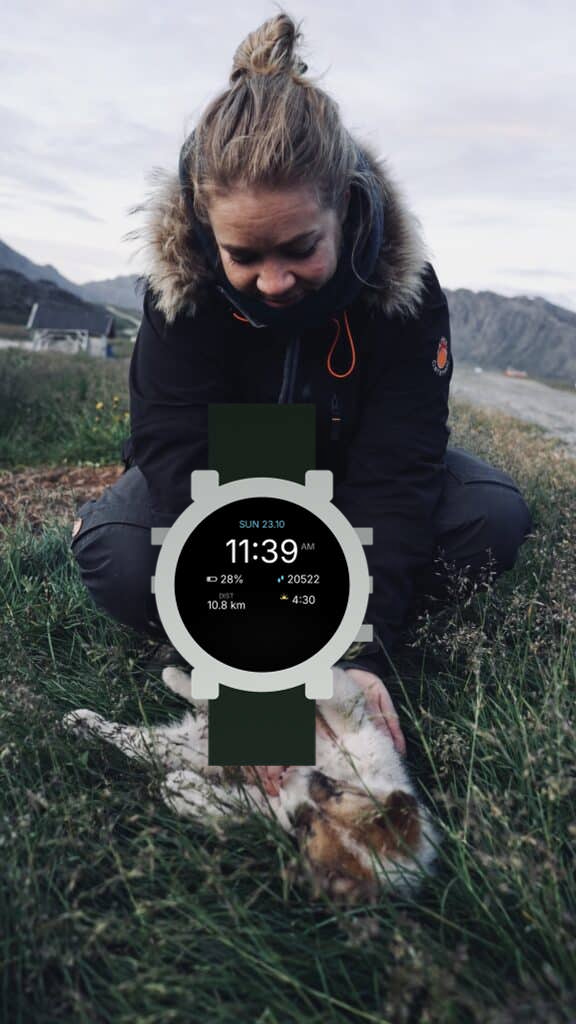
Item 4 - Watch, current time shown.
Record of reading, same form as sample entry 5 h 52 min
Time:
11 h 39 min
